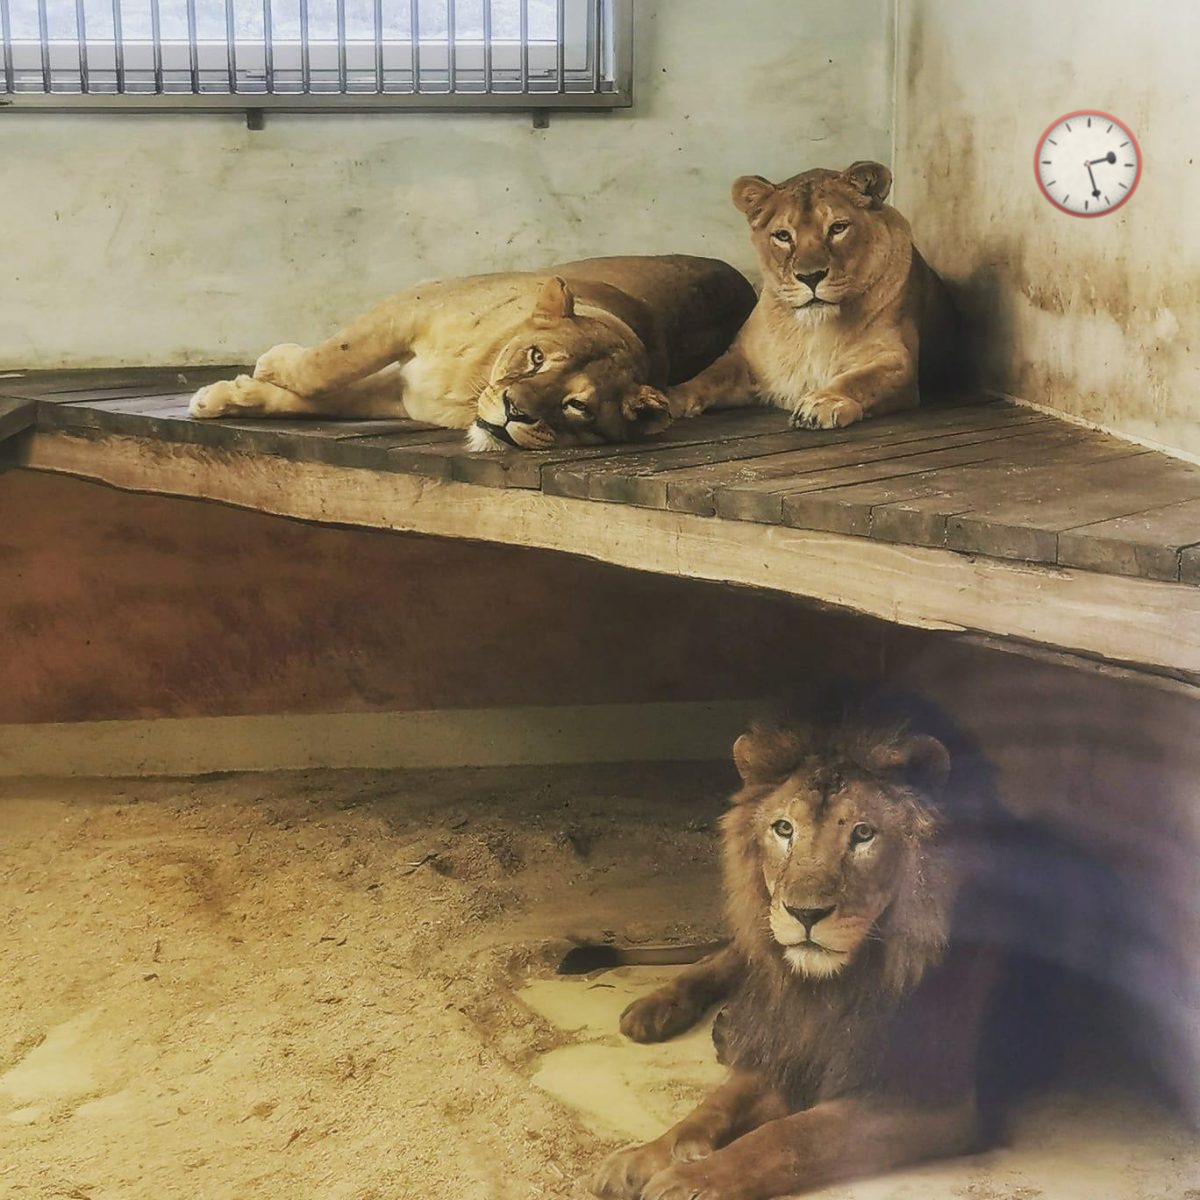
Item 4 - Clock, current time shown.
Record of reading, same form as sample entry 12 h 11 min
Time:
2 h 27 min
